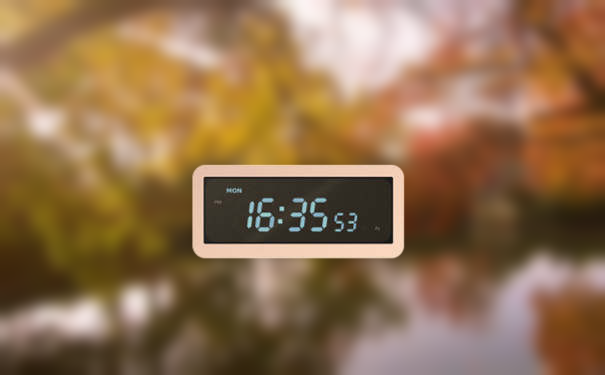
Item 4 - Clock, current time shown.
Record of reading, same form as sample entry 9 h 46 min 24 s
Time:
16 h 35 min 53 s
